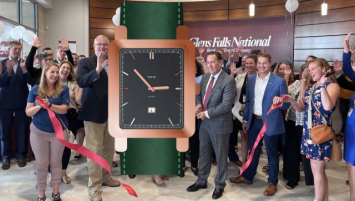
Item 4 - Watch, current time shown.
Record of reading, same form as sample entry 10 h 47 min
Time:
2 h 53 min
